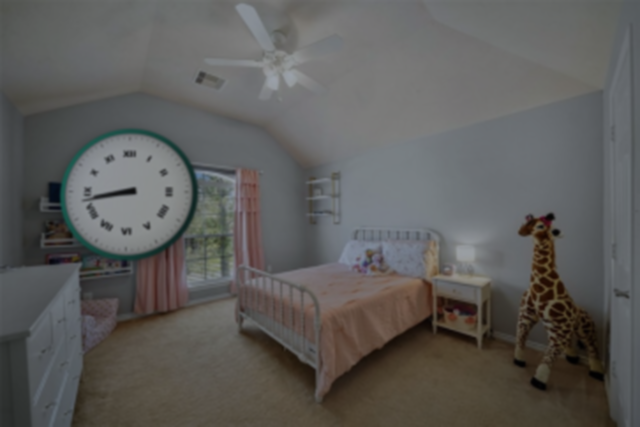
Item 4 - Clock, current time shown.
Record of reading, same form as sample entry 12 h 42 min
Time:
8 h 43 min
